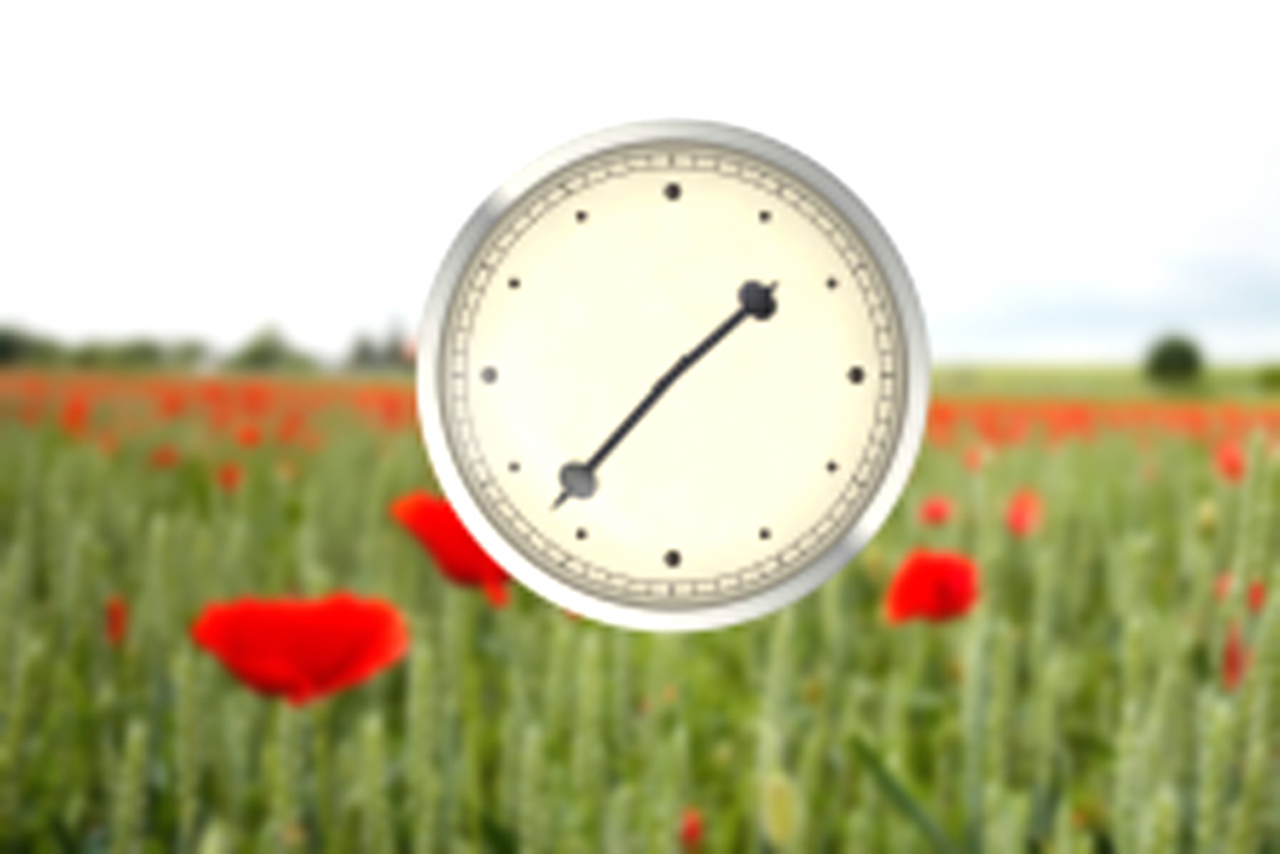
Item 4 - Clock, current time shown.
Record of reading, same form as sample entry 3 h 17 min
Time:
1 h 37 min
